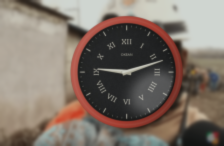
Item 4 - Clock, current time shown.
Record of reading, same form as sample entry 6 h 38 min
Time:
9 h 12 min
